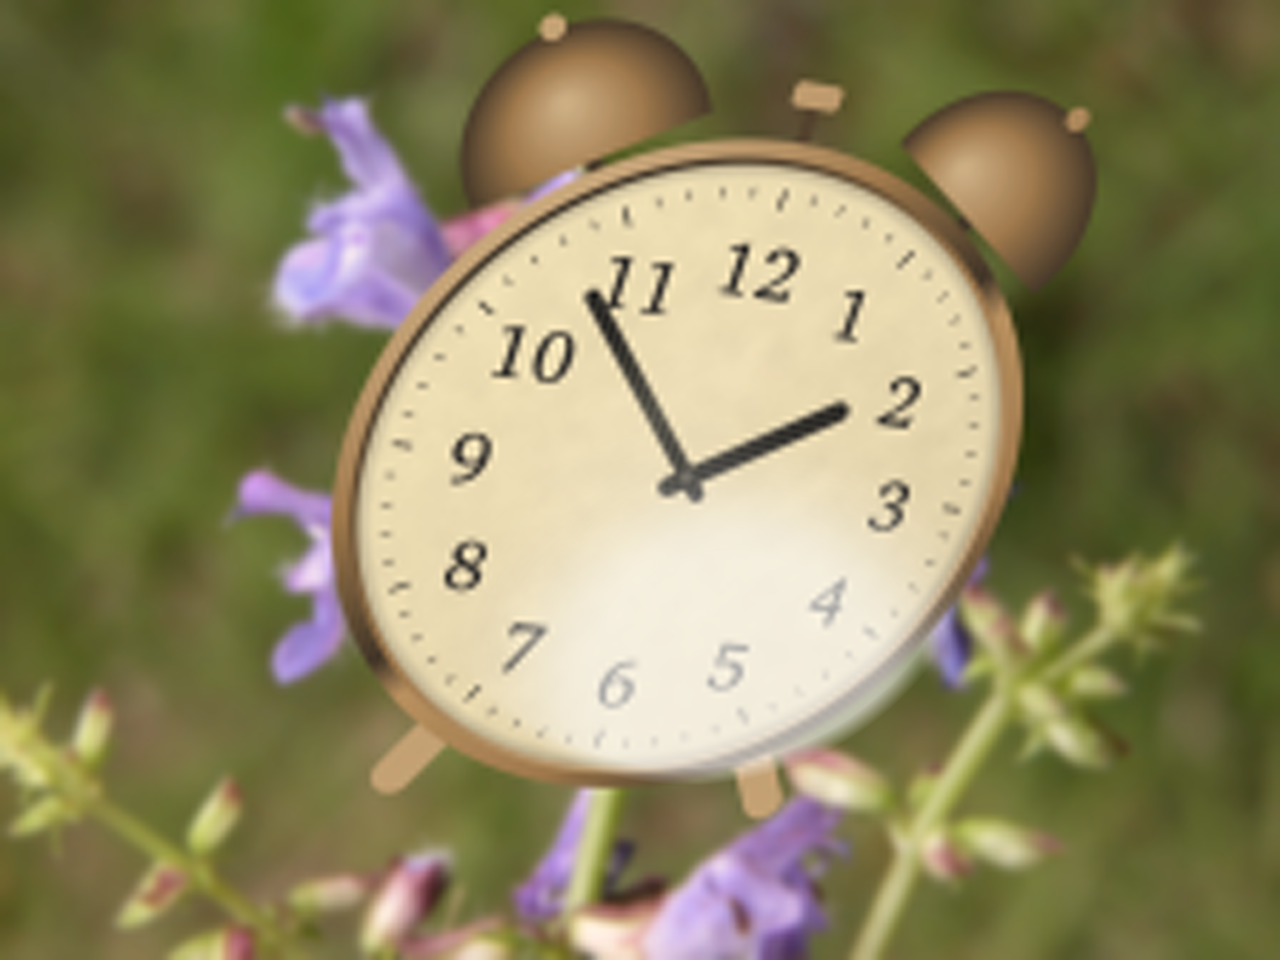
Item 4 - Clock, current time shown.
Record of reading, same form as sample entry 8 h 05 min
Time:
1 h 53 min
